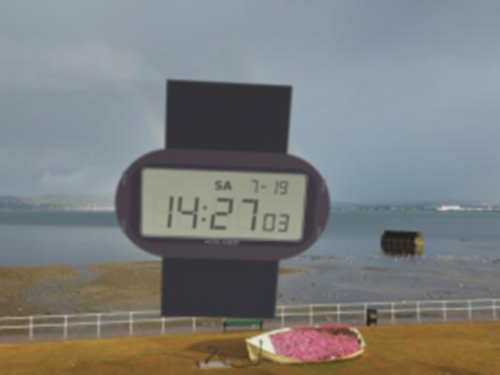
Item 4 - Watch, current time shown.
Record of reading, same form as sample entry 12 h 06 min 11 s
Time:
14 h 27 min 03 s
